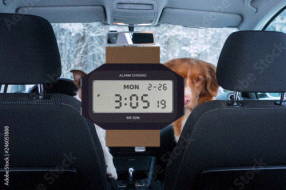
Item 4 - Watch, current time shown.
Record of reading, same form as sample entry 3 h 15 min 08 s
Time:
3 h 05 min 19 s
